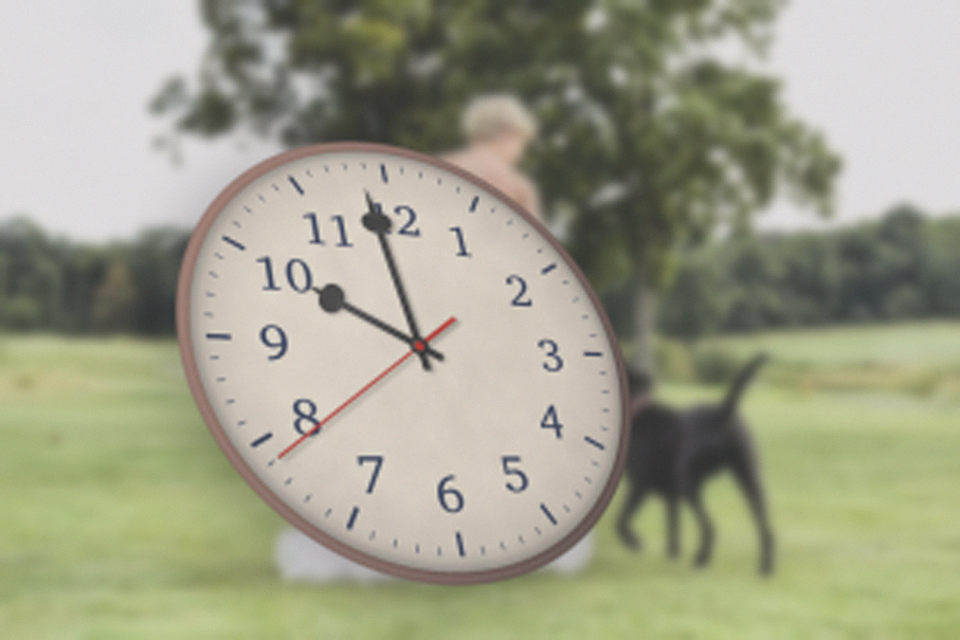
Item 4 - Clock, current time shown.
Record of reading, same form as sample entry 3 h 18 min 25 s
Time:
9 h 58 min 39 s
